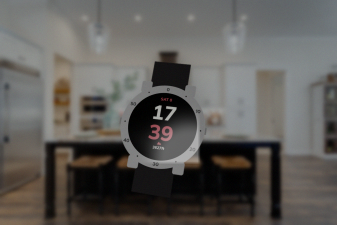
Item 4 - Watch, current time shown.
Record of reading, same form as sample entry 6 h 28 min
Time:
17 h 39 min
